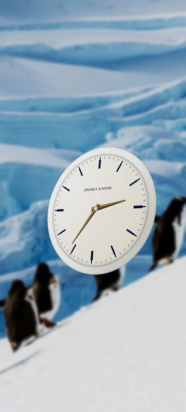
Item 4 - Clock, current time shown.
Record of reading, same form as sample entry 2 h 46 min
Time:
2 h 36 min
